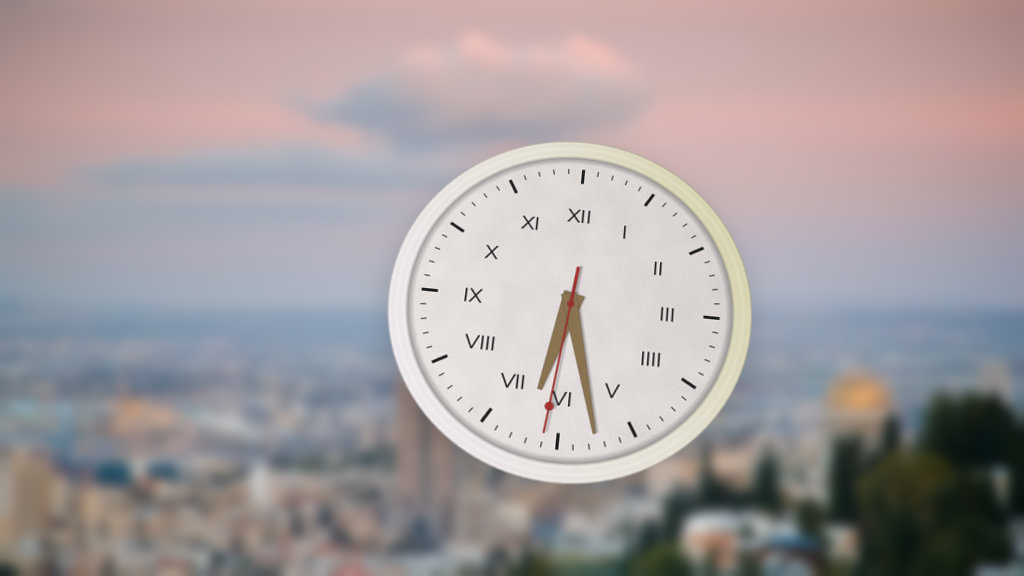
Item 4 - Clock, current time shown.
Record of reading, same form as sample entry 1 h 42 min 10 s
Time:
6 h 27 min 31 s
